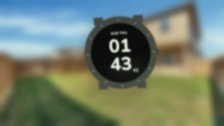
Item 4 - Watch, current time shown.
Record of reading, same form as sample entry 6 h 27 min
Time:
1 h 43 min
